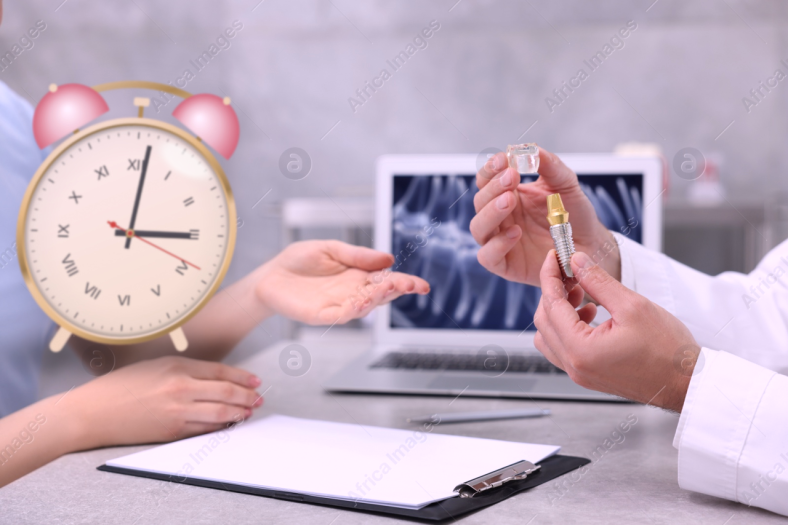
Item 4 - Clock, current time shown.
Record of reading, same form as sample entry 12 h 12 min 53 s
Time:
3 h 01 min 19 s
